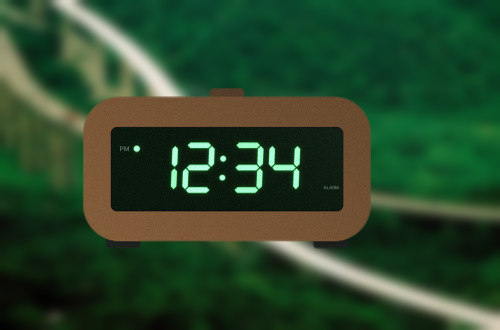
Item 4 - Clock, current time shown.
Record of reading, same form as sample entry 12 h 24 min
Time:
12 h 34 min
